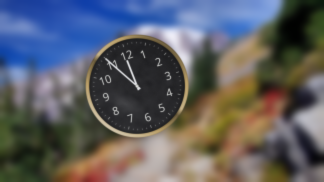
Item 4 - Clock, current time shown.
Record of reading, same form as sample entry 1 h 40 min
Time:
11 h 55 min
